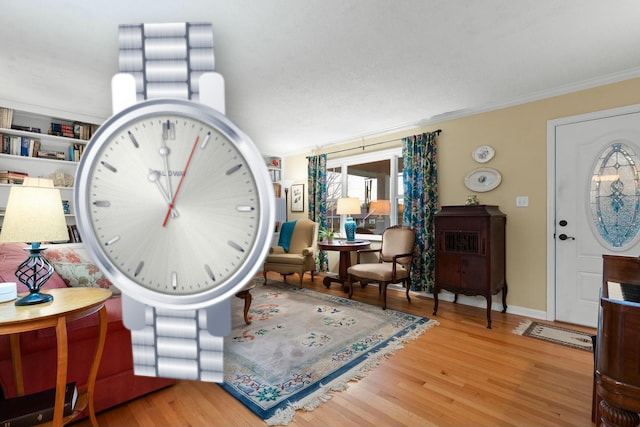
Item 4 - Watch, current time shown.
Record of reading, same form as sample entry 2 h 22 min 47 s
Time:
10 h 59 min 04 s
